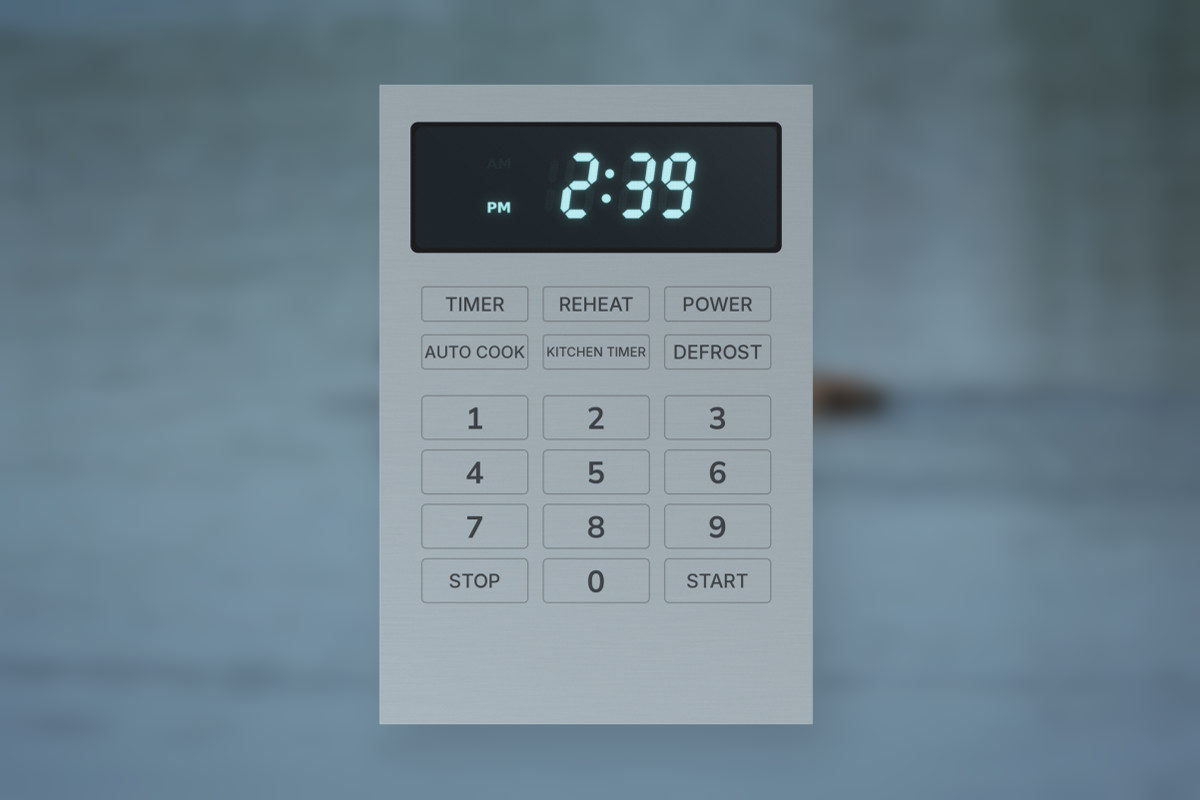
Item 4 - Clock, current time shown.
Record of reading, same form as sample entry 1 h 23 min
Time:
2 h 39 min
